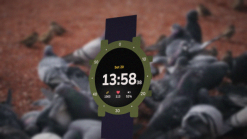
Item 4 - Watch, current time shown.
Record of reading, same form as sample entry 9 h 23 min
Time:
13 h 58 min
